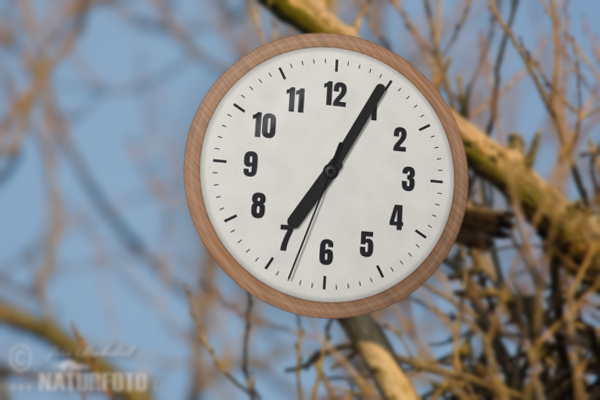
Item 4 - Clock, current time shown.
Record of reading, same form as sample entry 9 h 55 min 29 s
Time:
7 h 04 min 33 s
